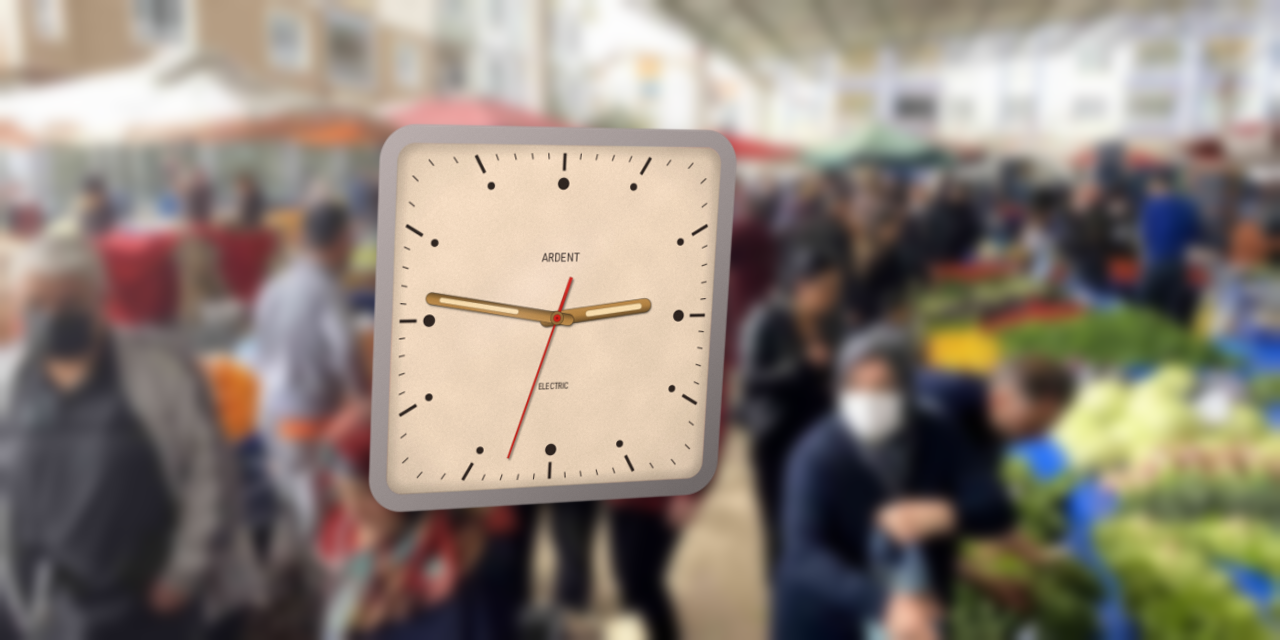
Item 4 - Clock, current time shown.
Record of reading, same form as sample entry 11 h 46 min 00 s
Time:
2 h 46 min 33 s
